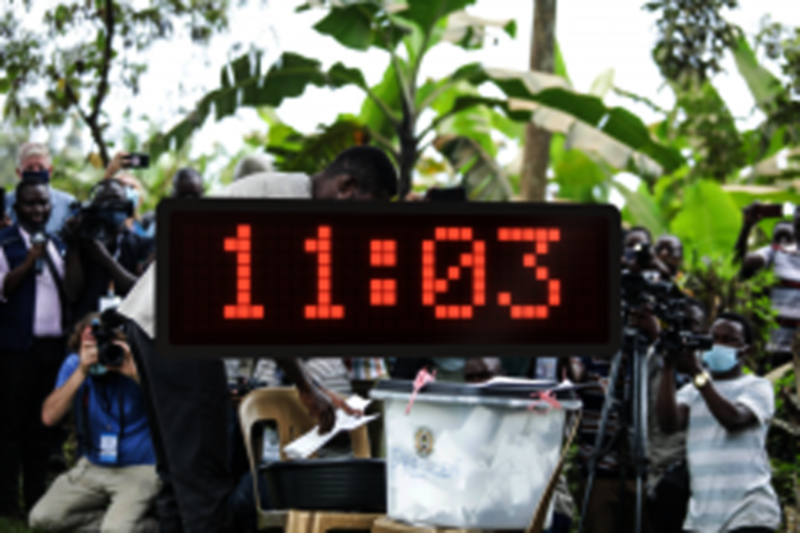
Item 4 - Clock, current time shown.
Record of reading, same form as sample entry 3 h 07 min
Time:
11 h 03 min
